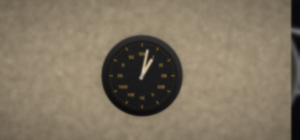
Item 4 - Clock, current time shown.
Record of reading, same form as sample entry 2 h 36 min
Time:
1 h 02 min
